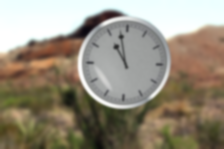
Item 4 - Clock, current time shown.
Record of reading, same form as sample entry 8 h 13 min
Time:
10 h 58 min
